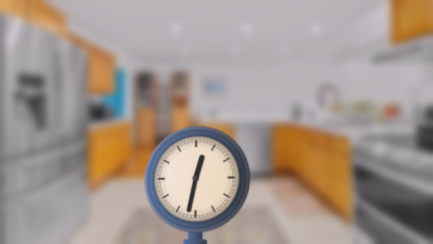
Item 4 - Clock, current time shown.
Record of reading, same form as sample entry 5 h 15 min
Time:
12 h 32 min
